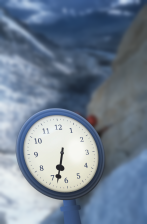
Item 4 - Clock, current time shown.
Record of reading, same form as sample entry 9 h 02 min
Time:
6 h 33 min
